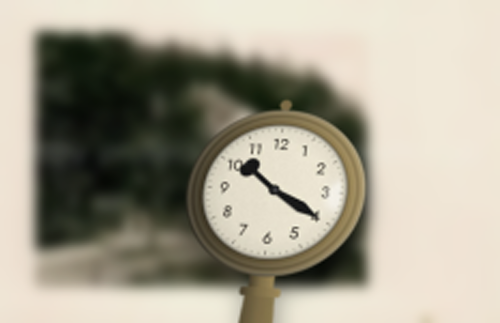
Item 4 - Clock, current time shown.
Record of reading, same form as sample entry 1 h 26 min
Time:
10 h 20 min
